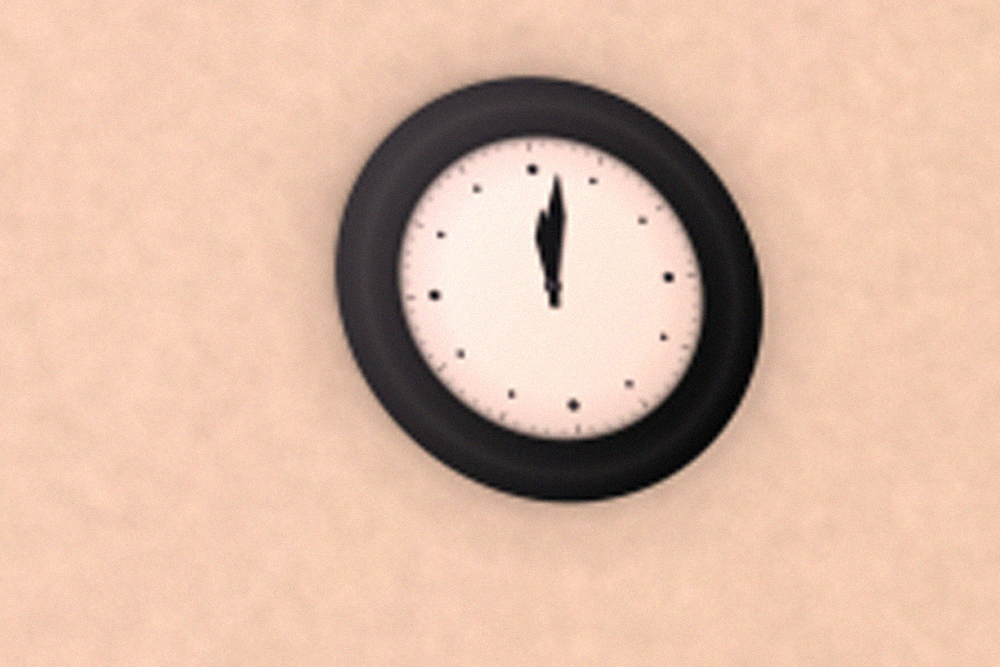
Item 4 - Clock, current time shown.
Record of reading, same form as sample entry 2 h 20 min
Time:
12 h 02 min
